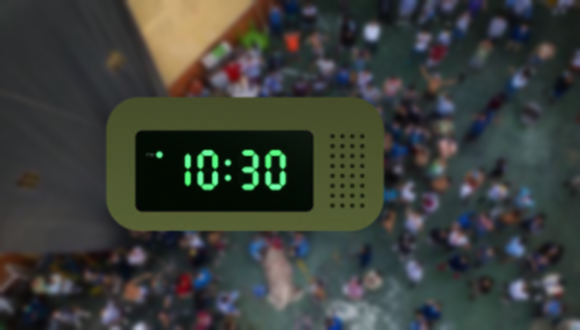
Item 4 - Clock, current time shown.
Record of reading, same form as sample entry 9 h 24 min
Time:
10 h 30 min
